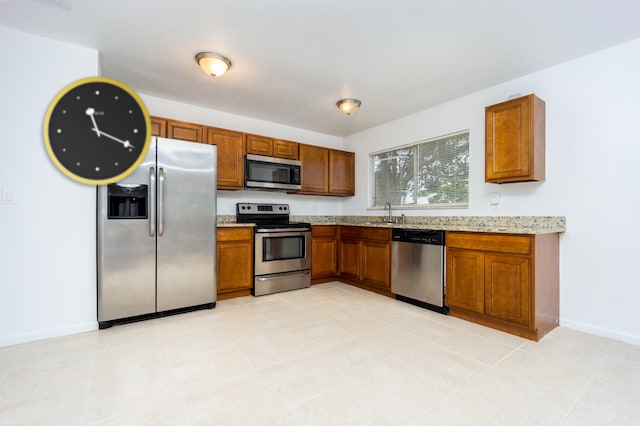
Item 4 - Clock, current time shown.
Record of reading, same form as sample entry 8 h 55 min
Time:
11 h 19 min
